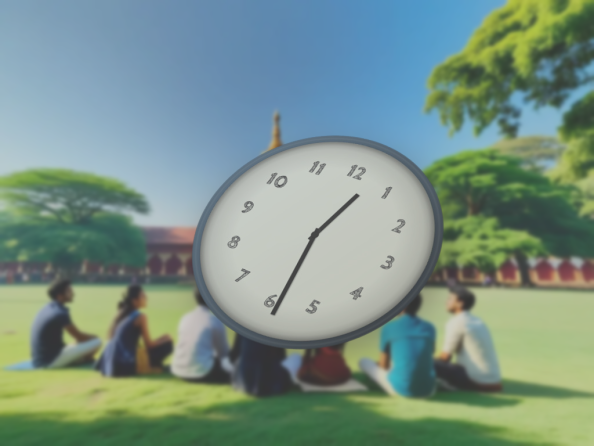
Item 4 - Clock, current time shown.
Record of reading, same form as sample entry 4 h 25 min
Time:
12 h 29 min
